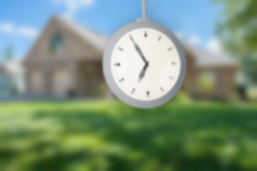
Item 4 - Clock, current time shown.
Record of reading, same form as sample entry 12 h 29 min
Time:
6 h 55 min
